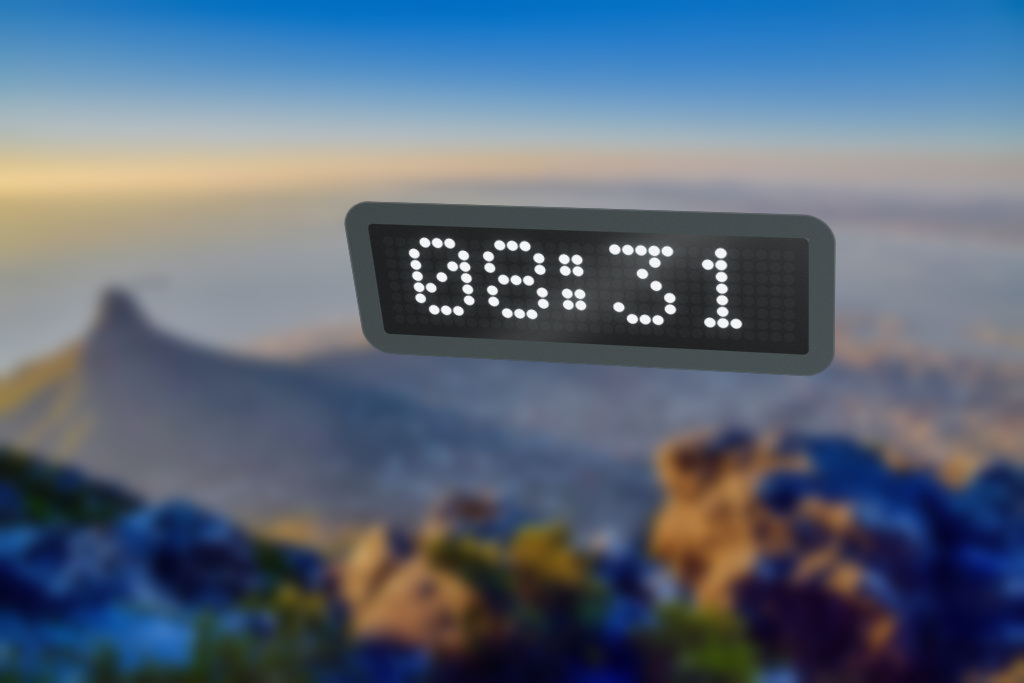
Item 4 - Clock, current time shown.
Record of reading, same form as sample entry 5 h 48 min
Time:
8 h 31 min
